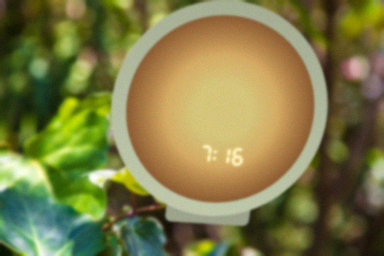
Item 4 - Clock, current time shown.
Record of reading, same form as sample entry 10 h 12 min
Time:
7 h 16 min
